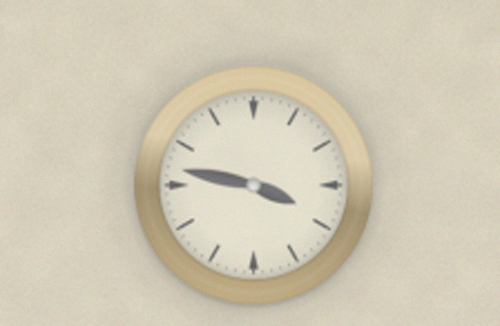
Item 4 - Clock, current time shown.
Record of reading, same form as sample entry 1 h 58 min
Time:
3 h 47 min
